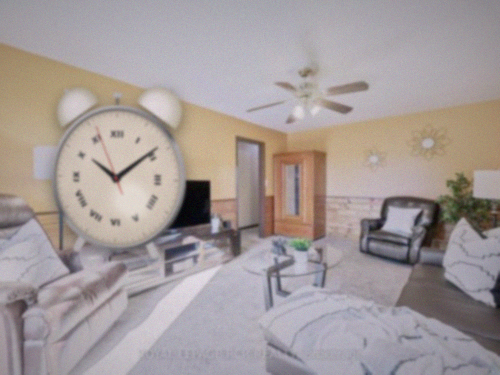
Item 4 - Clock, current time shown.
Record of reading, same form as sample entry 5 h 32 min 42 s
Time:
10 h 08 min 56 s
